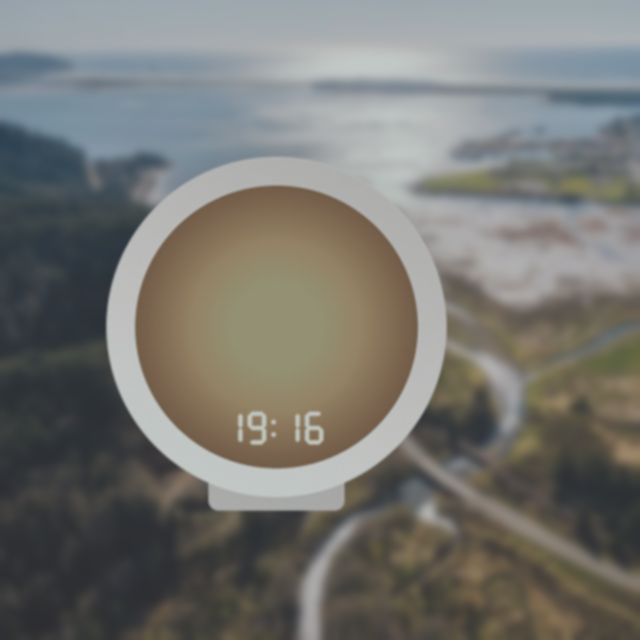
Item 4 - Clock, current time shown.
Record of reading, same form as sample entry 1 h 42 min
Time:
19 h 16 min
